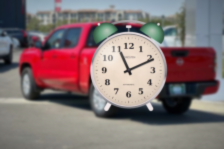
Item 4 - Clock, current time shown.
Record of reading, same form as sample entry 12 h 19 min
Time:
11 h 11 min
